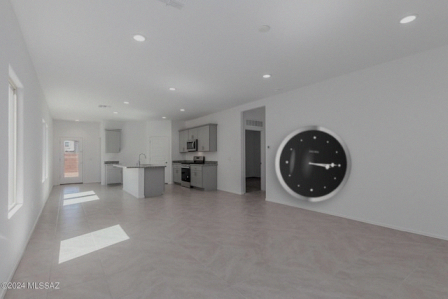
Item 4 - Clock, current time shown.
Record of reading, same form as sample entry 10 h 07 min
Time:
3 h 15 min
